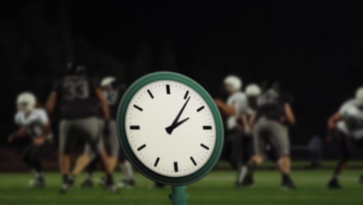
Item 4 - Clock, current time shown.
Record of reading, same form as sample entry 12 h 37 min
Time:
2 h 06 min
